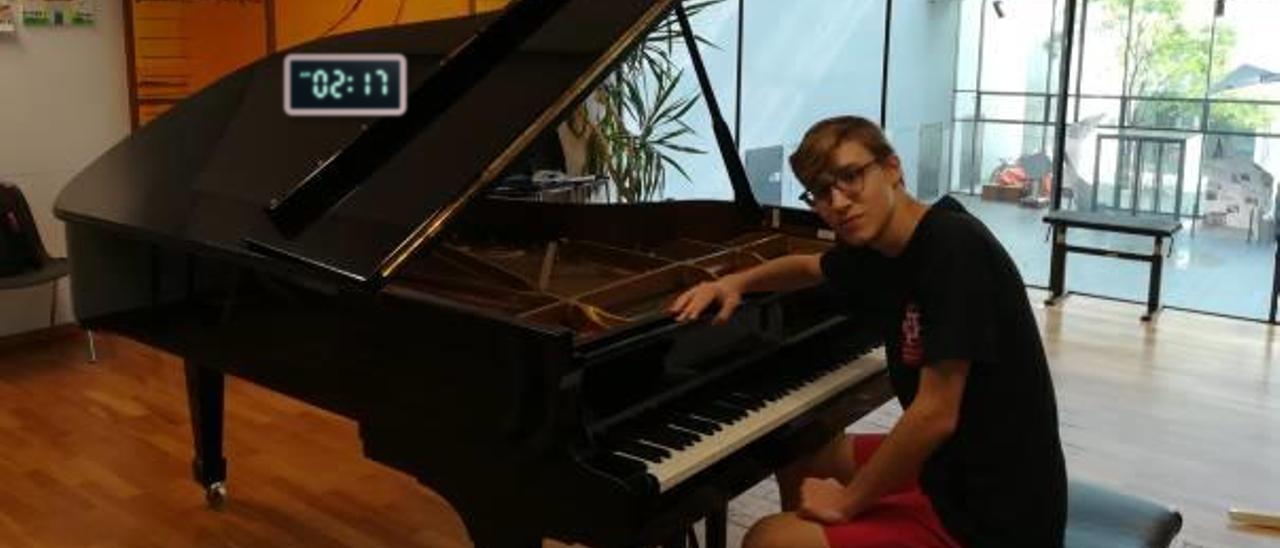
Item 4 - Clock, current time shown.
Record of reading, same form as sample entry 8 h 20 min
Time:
2 h 17 min
